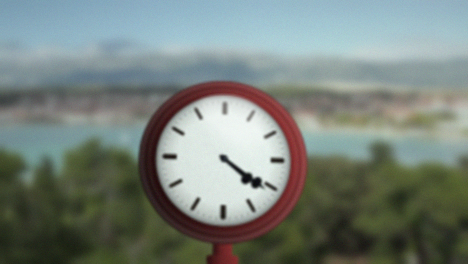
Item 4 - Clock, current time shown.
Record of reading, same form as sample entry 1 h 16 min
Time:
4 h 21 min
